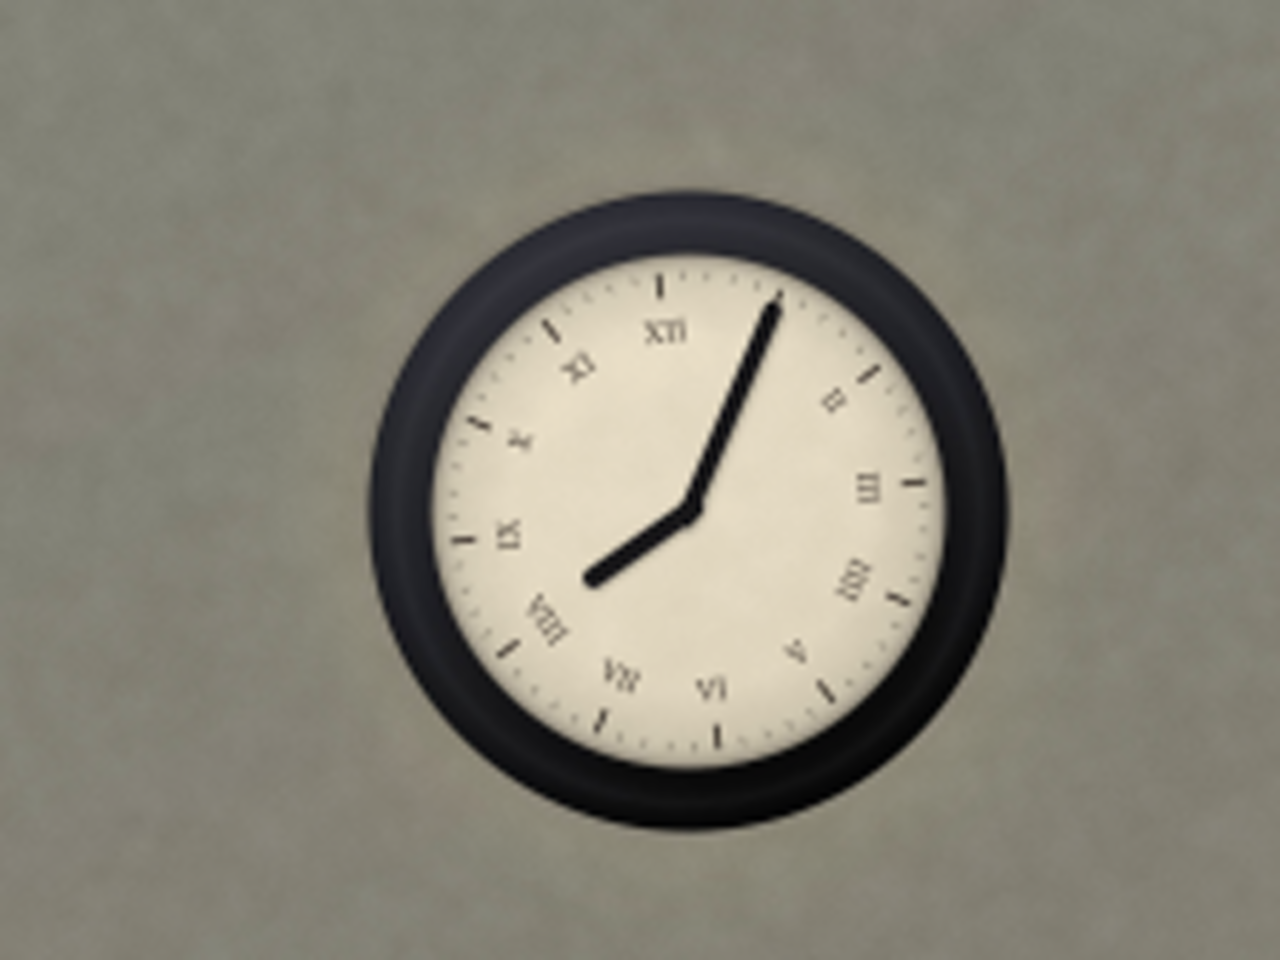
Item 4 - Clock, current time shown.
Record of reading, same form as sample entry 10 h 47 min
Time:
8 h 05 min
